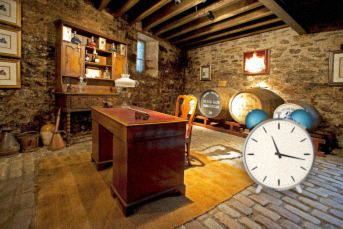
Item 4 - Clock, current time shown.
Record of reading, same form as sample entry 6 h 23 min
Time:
11 h 17 min
